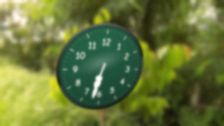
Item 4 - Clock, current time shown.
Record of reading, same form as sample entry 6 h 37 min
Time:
6 h 32 min
